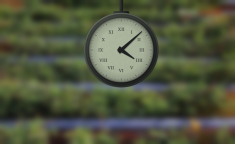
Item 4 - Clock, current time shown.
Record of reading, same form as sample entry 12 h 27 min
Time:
4 h 08 min
